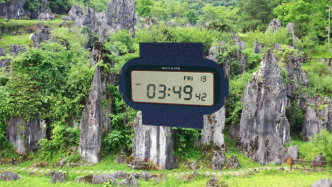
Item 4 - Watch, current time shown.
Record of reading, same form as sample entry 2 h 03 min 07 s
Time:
3 h 49 min 42 s
